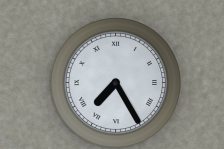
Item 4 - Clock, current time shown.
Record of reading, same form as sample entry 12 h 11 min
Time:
7 h 25 min
